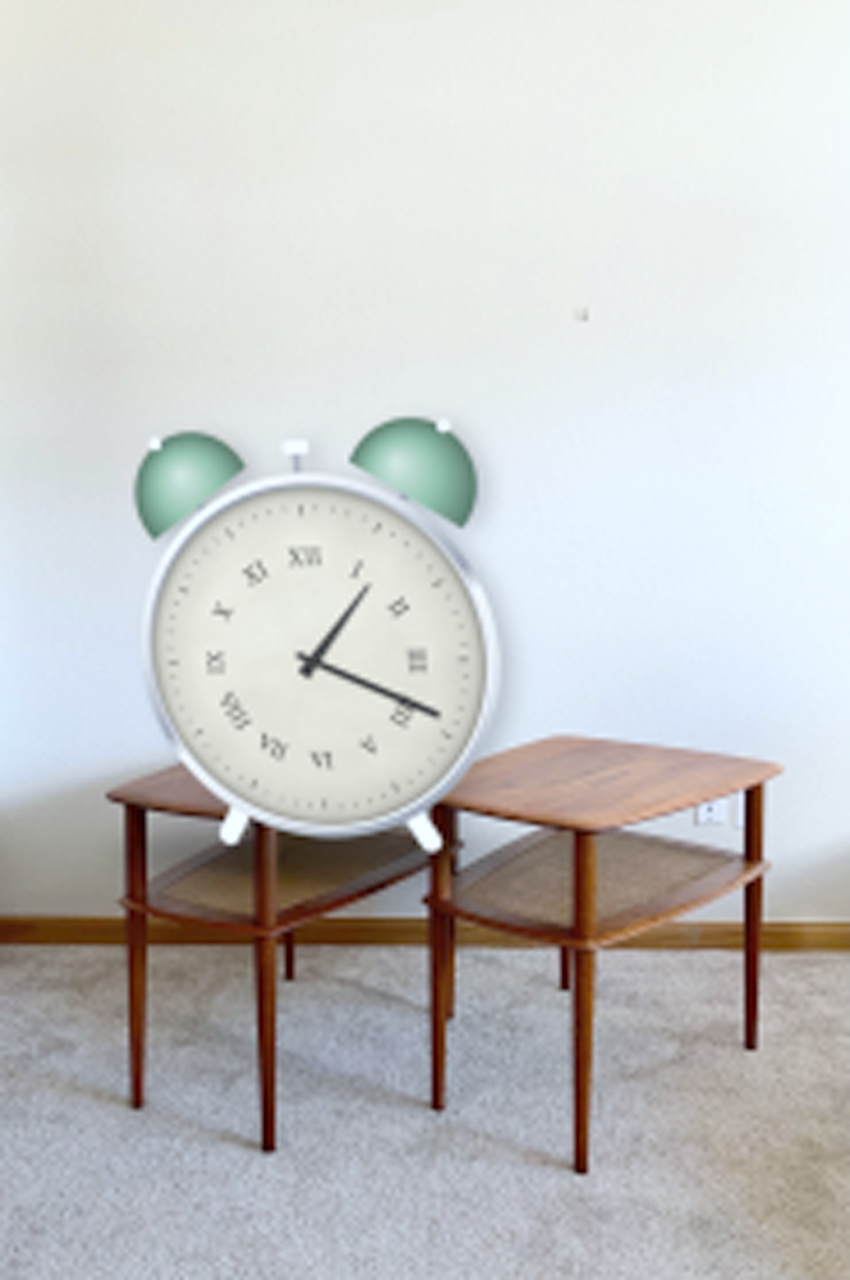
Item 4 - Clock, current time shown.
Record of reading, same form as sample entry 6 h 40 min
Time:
1 h 19 min
